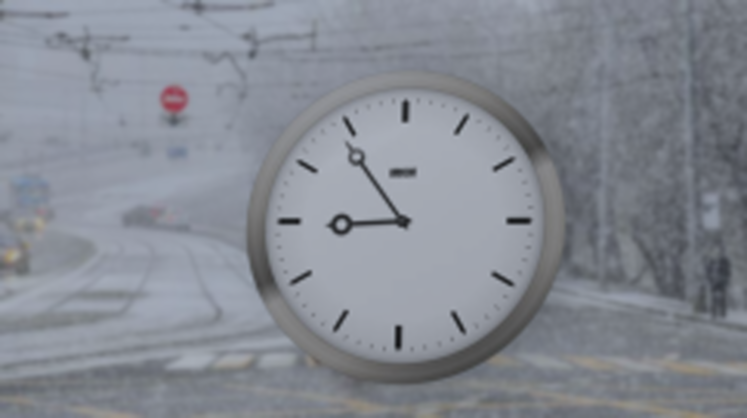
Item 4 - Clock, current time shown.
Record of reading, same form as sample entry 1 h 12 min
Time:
8 h 54 min
